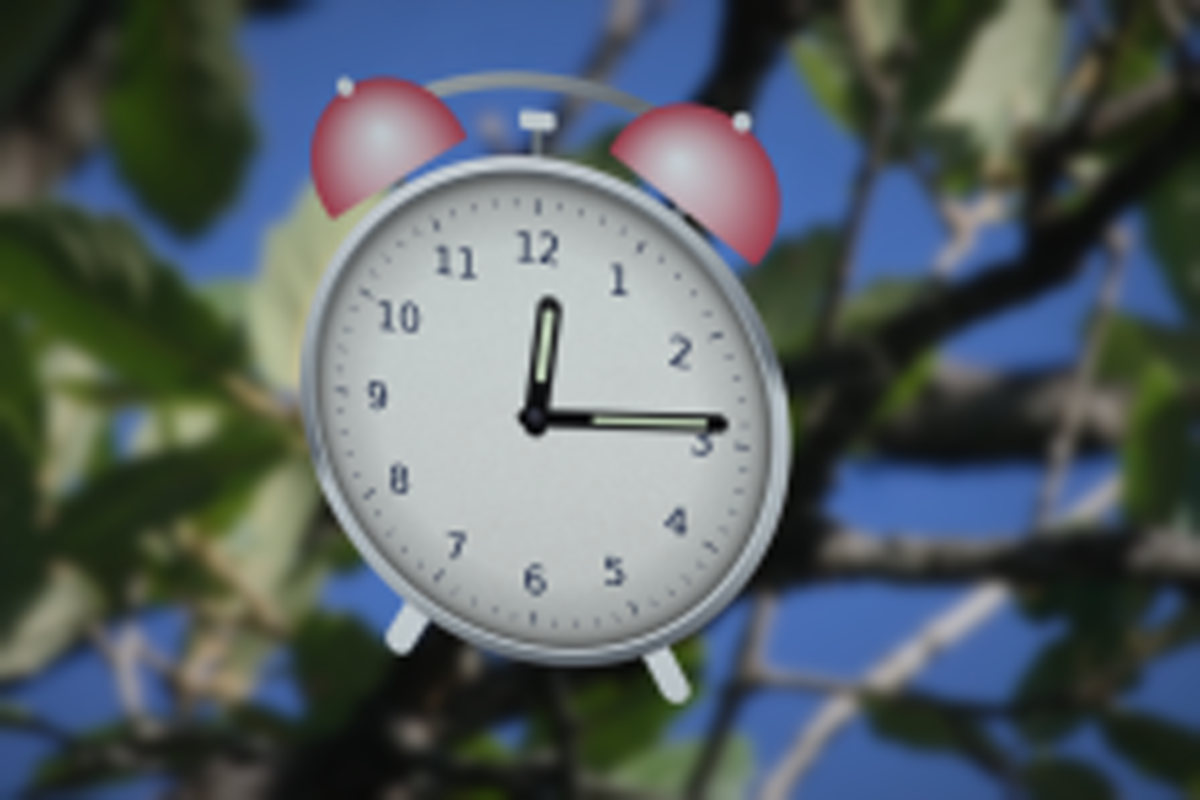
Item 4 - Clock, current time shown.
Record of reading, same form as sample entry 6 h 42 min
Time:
12 h 14 min
